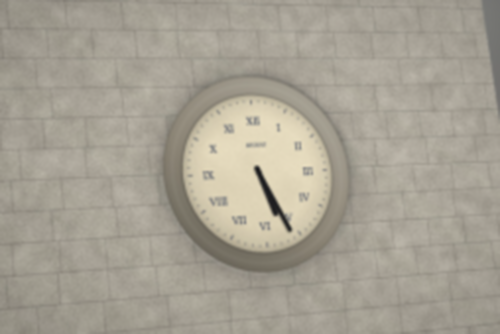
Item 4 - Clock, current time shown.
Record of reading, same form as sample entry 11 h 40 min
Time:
5 h 26 min
